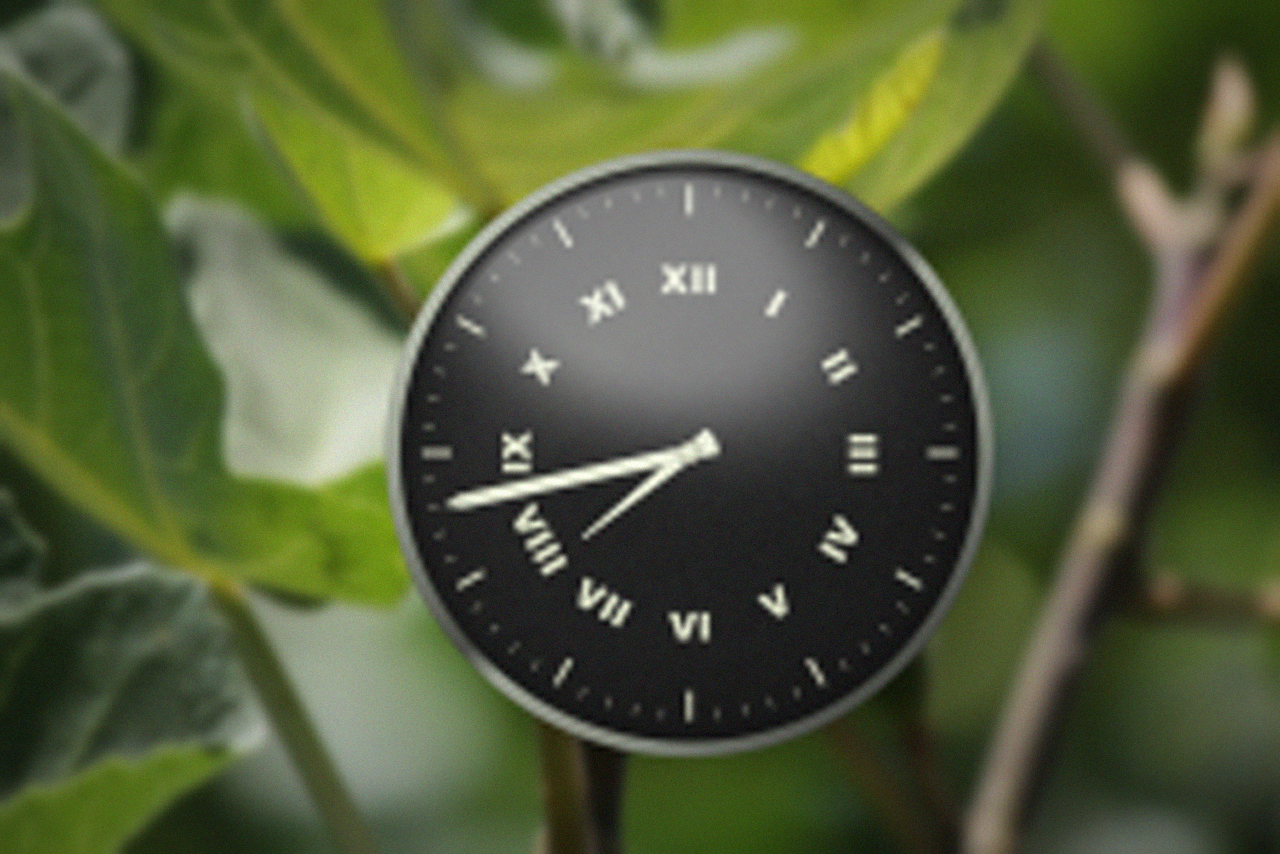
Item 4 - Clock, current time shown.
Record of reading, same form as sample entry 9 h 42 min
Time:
7 h 43 min
